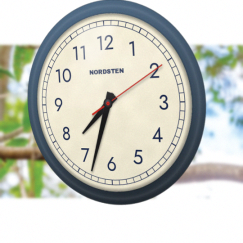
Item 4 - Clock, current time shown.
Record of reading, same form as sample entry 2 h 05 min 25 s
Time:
7 h 33 min 10 s
